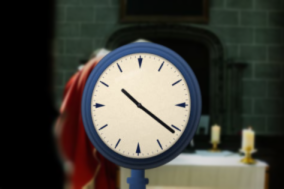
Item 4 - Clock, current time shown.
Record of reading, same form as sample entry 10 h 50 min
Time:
10 h 21 min
